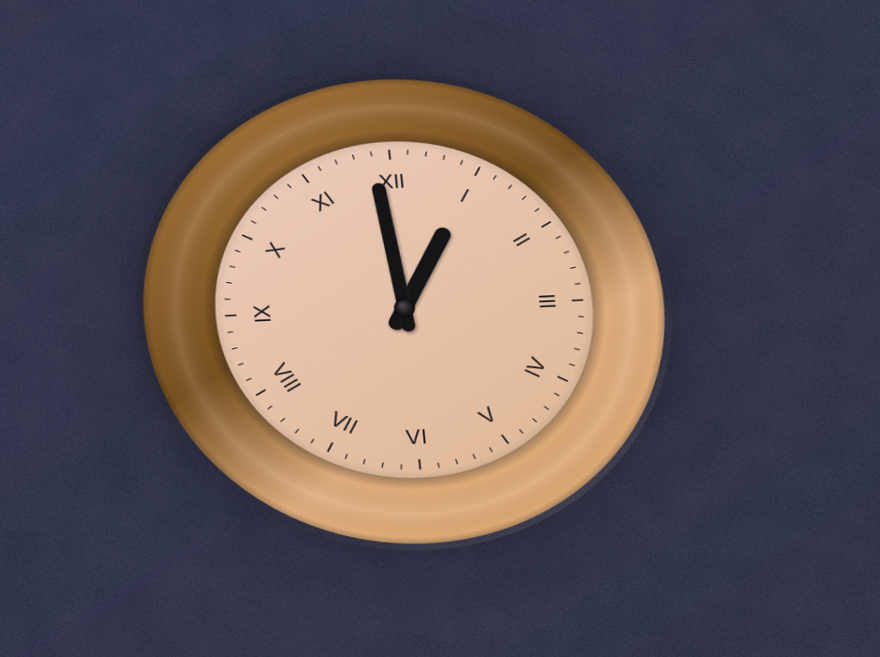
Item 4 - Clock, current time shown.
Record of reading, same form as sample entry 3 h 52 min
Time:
12 h 59 min
